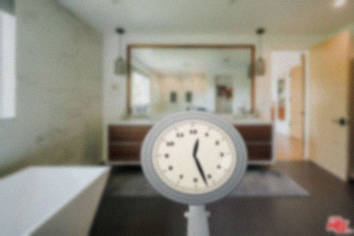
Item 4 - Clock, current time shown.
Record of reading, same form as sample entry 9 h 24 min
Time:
12 h 27 min
